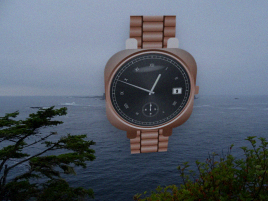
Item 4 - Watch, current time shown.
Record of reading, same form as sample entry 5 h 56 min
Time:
12 h 49 min
